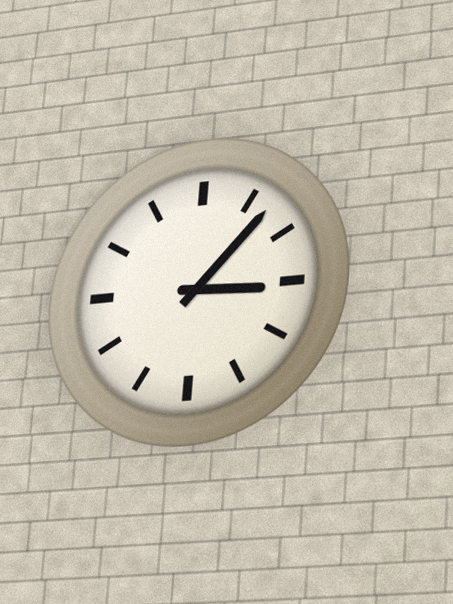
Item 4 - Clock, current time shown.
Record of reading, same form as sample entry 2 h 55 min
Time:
3 h 07 min
